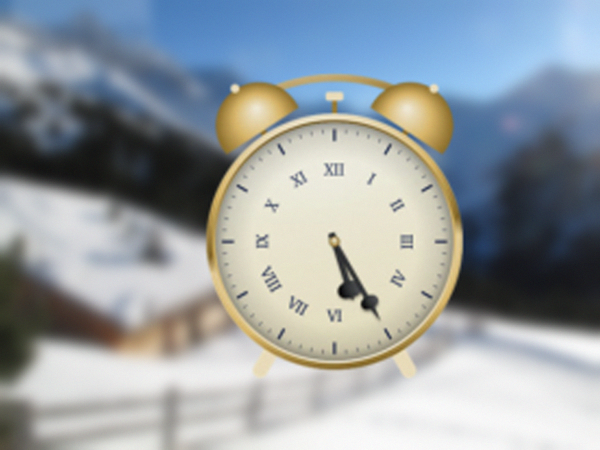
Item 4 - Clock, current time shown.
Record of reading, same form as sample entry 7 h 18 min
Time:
5 h 25 min
